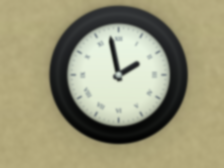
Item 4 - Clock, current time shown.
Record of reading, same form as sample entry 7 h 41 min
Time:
1 h 58 min
